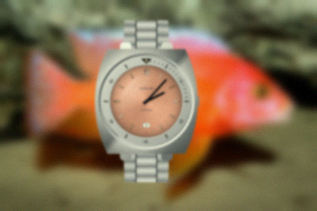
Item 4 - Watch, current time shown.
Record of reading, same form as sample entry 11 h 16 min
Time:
2 h 07 min
